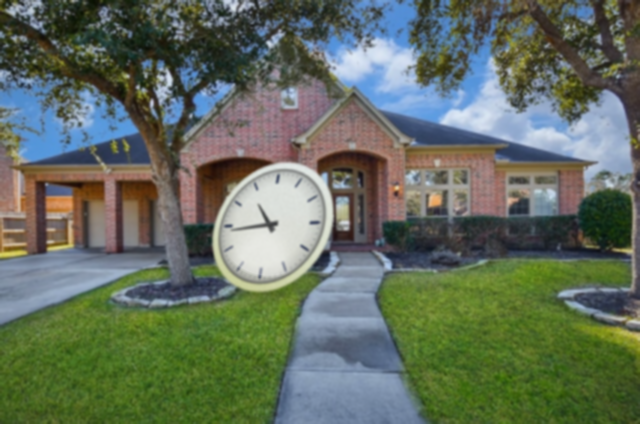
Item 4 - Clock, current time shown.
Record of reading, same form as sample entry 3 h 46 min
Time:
10 h 44 min
